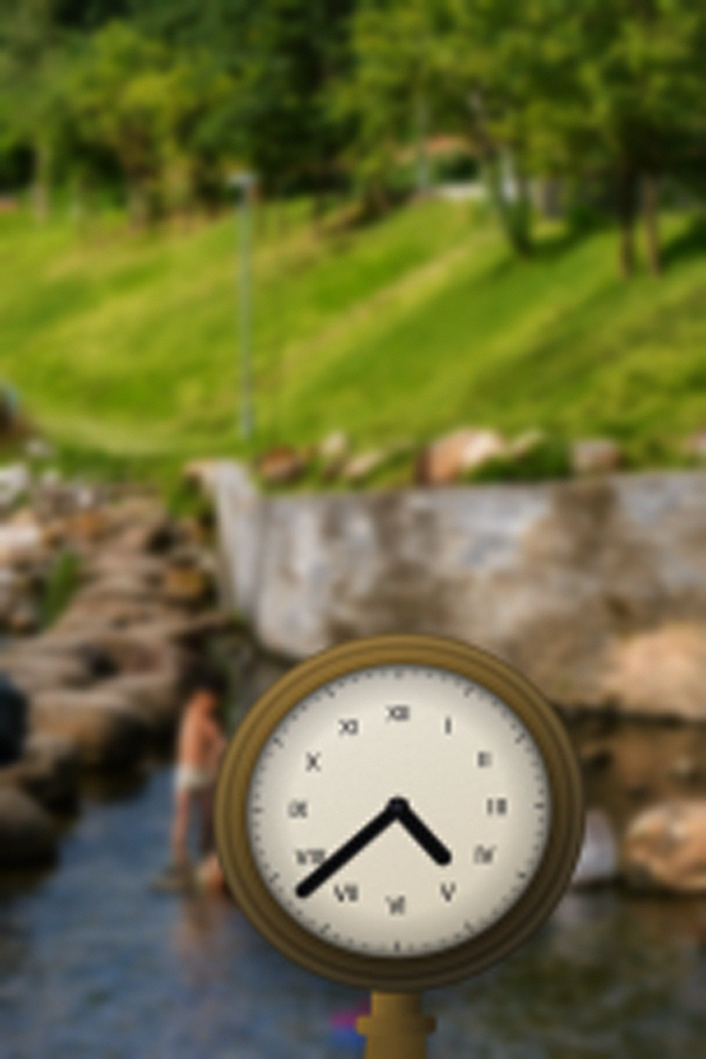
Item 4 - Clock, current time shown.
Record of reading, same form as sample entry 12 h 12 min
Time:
4 h 38 min
